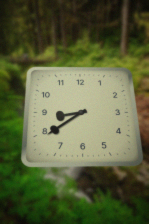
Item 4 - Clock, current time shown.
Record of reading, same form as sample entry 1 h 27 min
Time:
8 h 39 min
